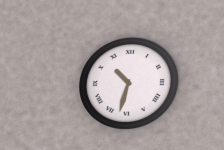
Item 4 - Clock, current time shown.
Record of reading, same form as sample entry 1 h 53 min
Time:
10 h 32 min
